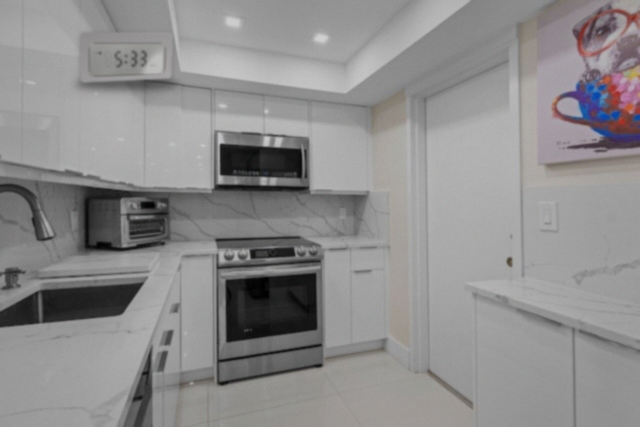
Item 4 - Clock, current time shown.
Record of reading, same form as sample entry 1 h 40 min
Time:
5 h 33 min
